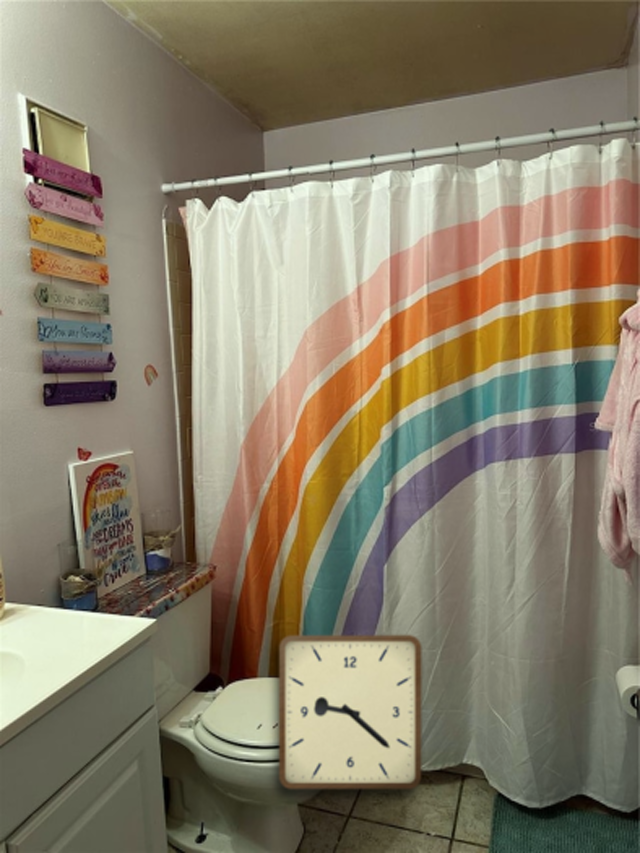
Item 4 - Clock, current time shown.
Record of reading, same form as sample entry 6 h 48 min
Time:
9 h 22 min
